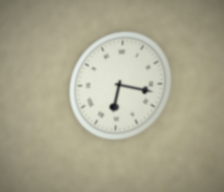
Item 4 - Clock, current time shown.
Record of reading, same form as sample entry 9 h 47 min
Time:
6 h 17 min
